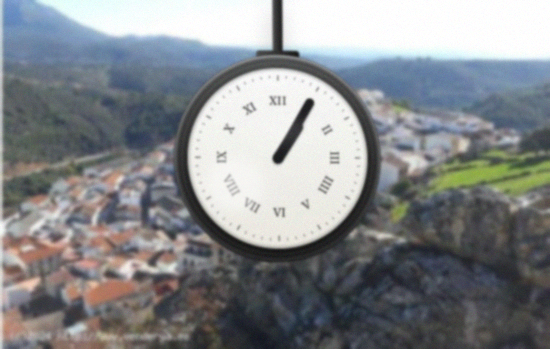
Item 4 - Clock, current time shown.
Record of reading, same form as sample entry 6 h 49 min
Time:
1 h 05 min
